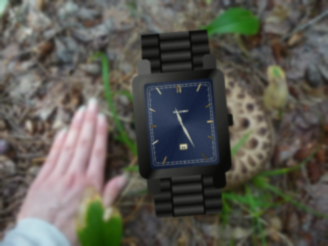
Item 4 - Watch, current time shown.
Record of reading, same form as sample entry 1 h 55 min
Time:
11 h 26 min
